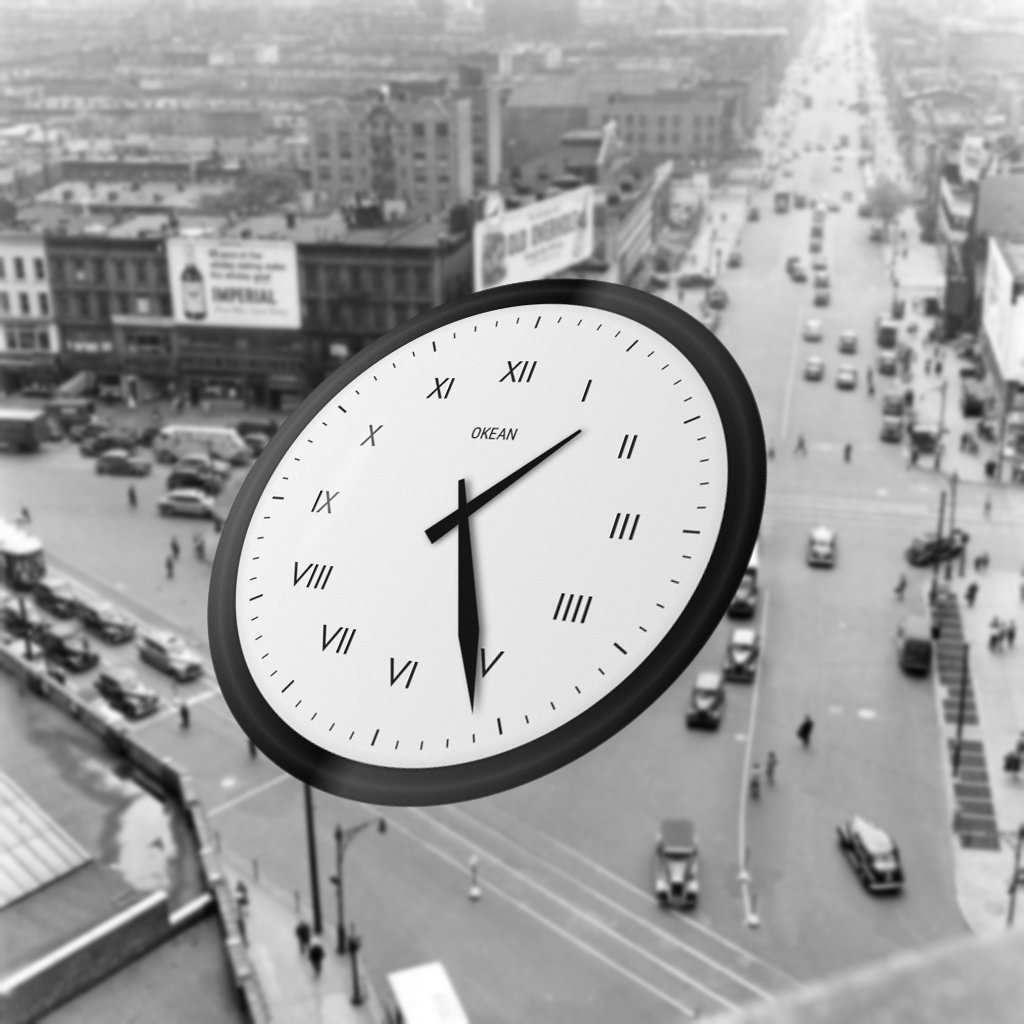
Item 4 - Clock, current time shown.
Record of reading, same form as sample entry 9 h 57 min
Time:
1 h 26 min
